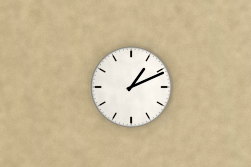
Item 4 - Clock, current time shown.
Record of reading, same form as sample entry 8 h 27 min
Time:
1 h 11 min
